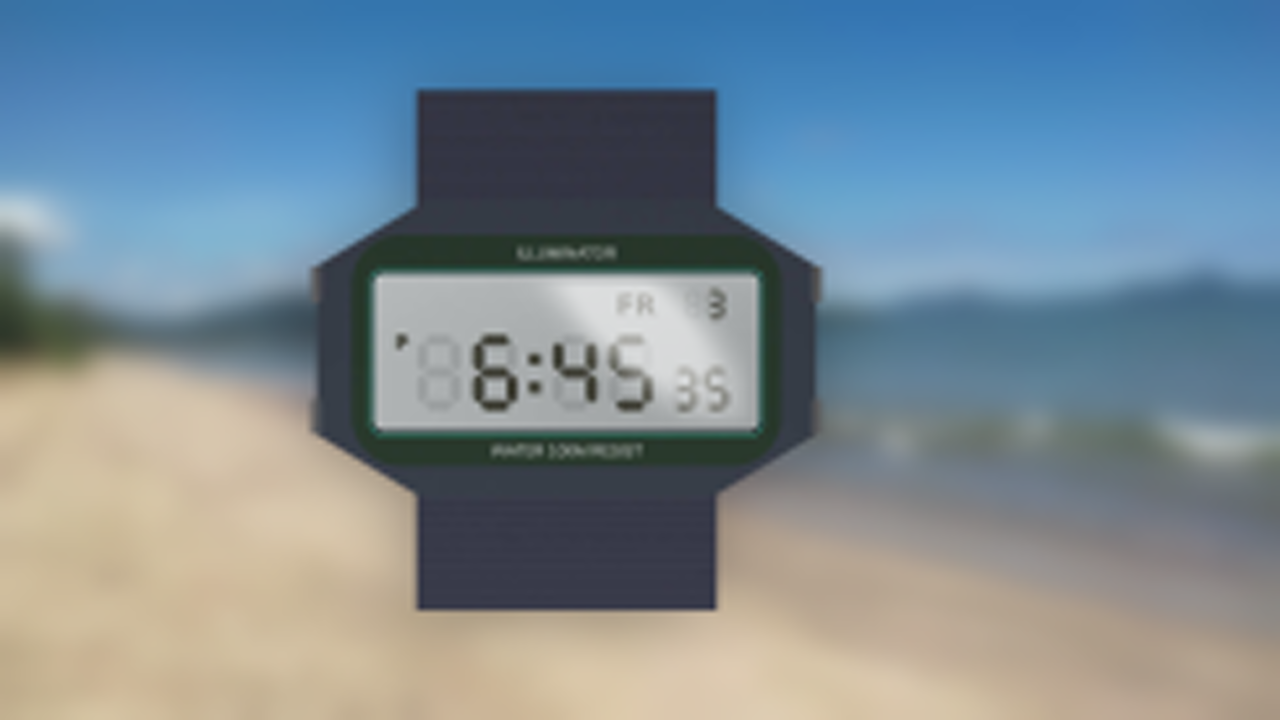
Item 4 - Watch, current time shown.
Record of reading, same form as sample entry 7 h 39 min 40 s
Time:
6 h 45 min 35 s
